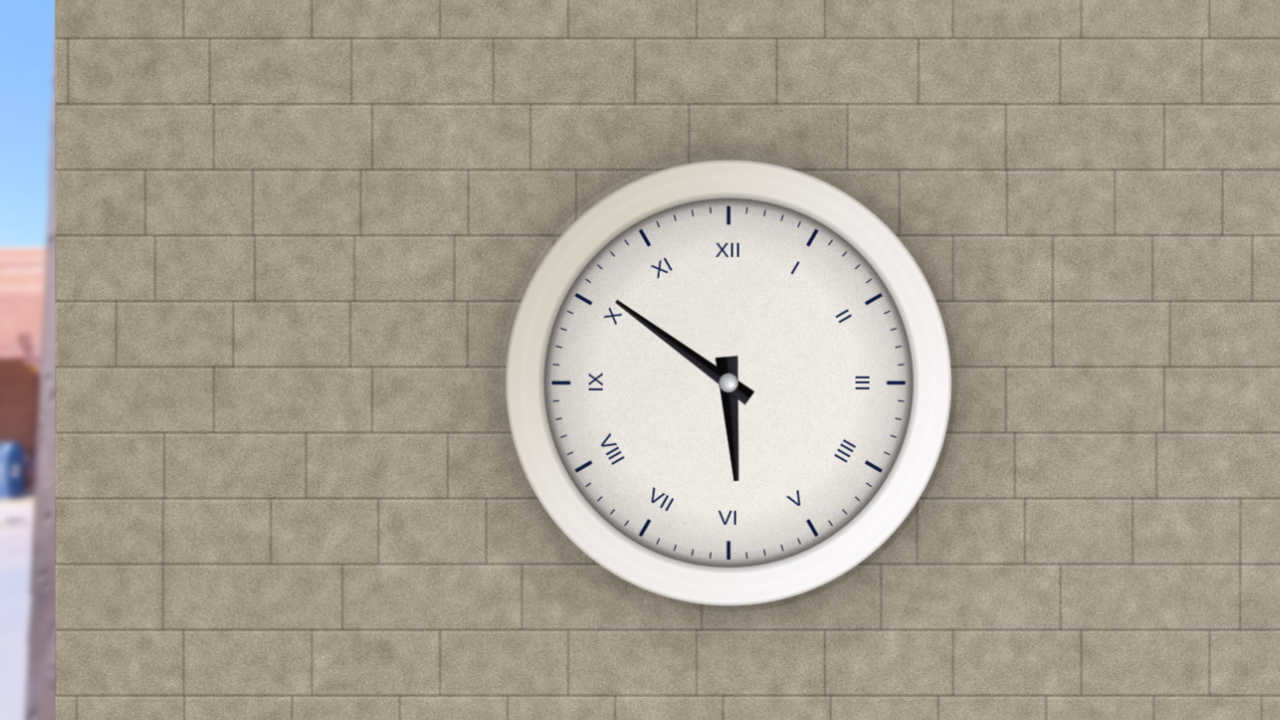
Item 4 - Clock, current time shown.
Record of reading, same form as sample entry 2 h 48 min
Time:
5 h 51 min
